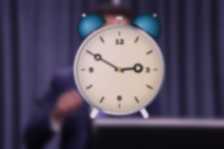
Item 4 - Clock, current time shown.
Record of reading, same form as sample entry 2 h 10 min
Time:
2 h 50 min
